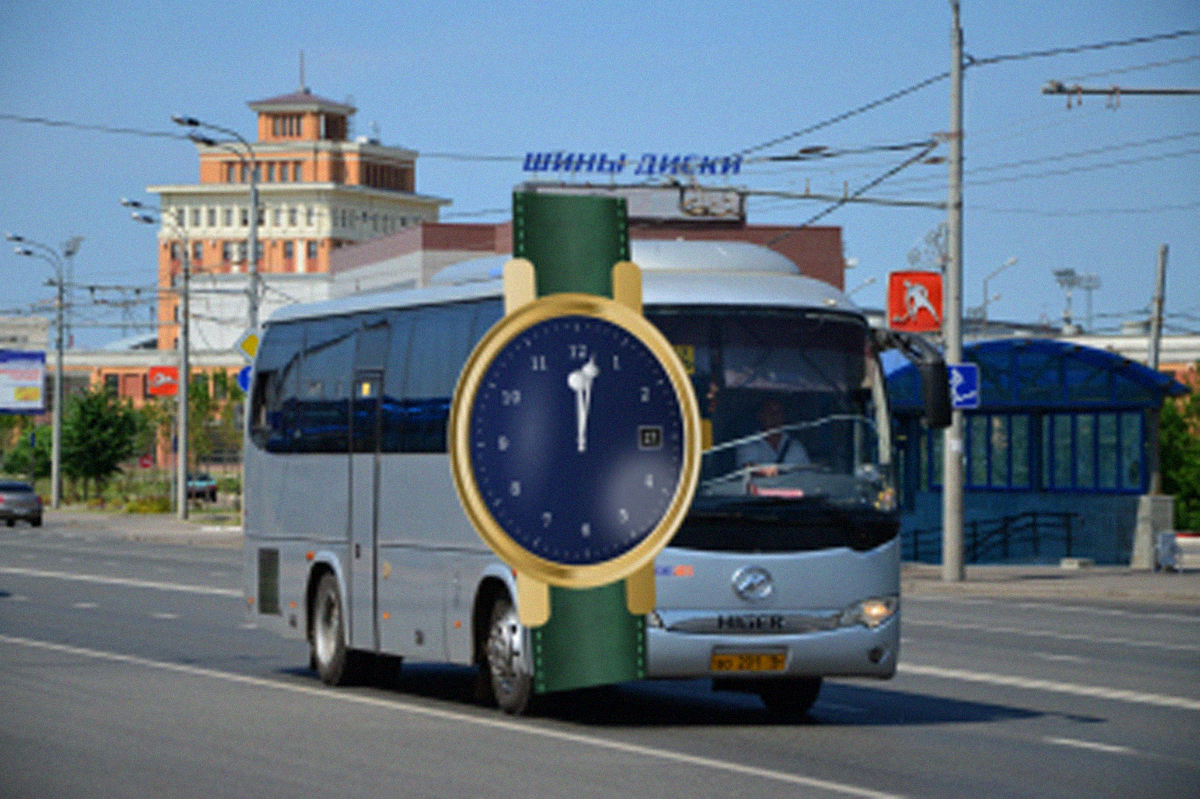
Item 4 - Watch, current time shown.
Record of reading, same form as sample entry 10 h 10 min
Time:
12 h 02 min
